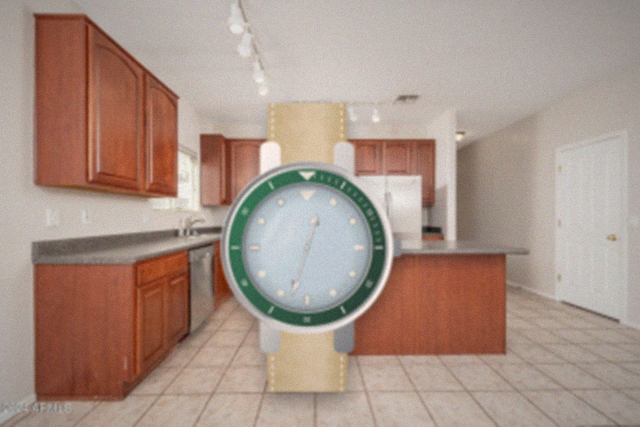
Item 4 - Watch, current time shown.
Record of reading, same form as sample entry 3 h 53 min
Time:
12 h 33 min
